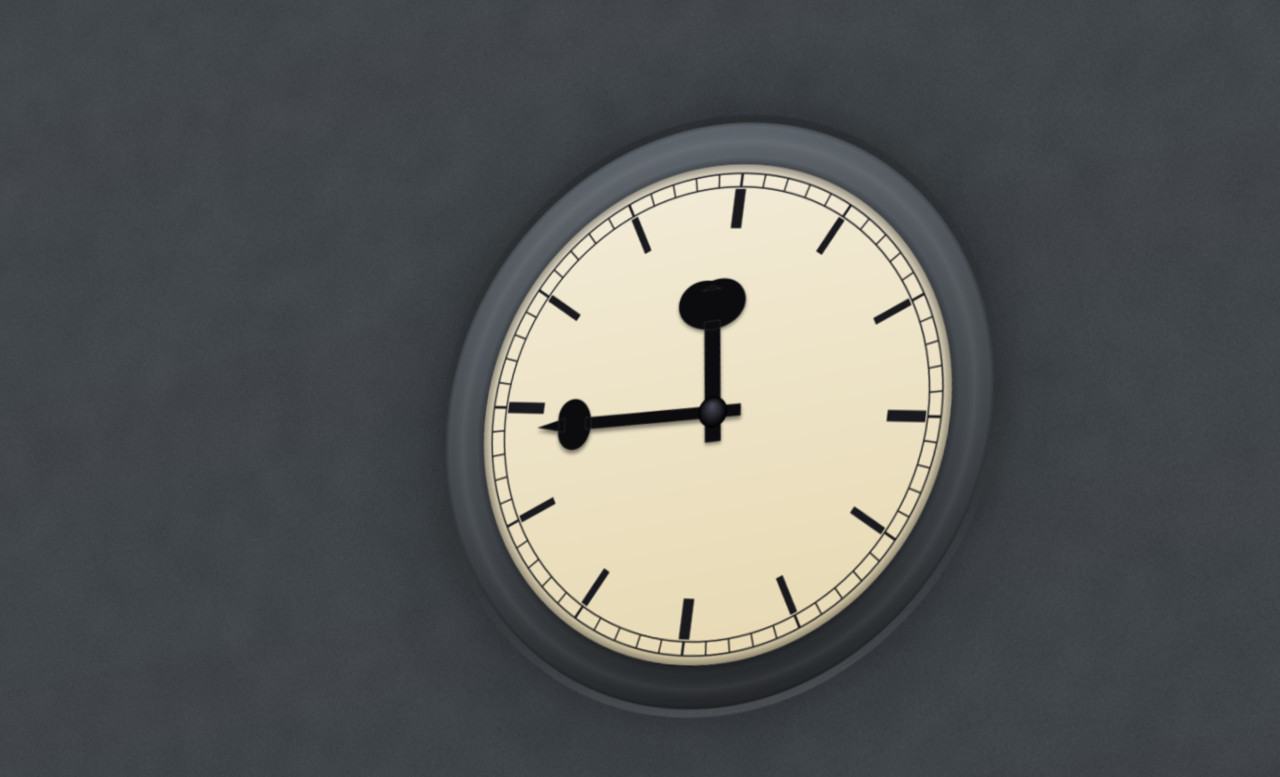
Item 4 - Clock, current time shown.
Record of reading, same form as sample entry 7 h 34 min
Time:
11 h 44 min
